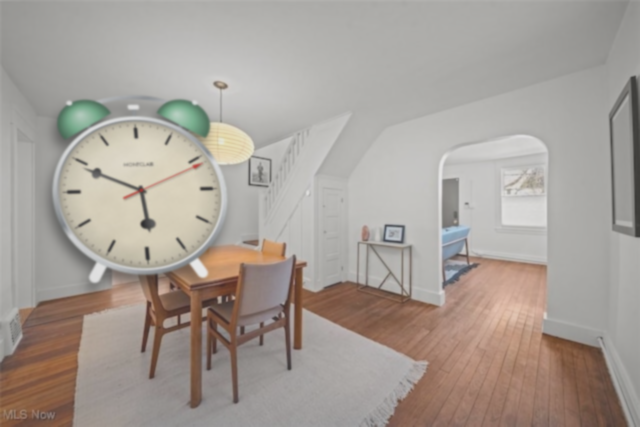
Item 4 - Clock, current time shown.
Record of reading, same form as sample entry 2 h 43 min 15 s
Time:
5 h 49 min 11 s
